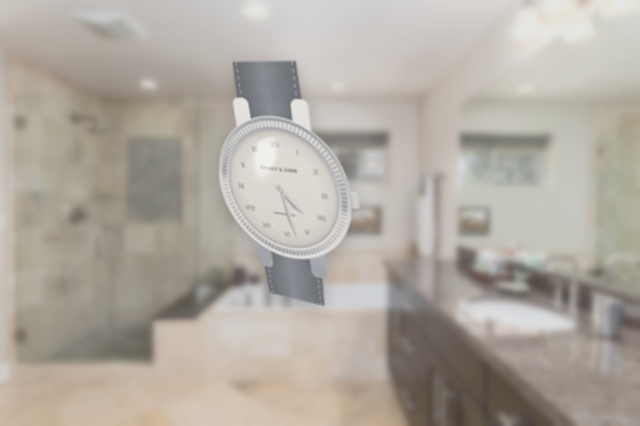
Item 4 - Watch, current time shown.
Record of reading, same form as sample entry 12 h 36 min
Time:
4 h 28 min
